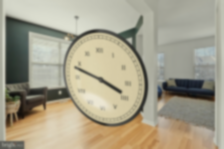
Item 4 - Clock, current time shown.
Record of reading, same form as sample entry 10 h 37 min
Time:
3 h 48 min
